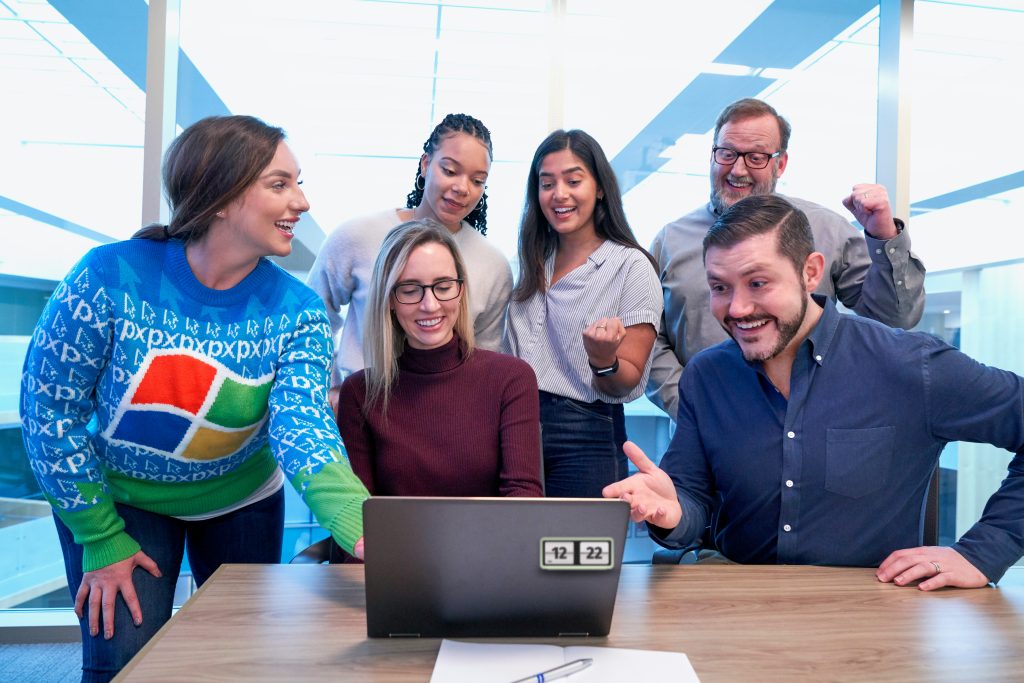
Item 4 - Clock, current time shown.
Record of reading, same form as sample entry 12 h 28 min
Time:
12 h 22 min
